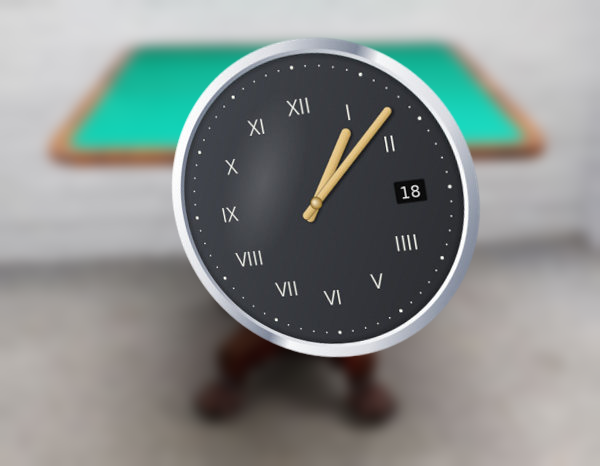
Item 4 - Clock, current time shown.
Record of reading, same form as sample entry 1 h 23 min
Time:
1 h 08 min
